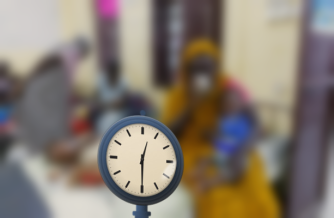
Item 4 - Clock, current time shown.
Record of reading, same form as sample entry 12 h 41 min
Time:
12 h 30 min
